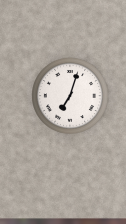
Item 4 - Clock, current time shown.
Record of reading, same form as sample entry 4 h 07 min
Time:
7 h 03 min
